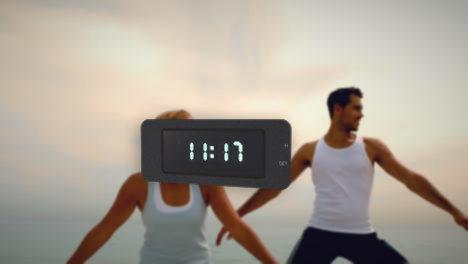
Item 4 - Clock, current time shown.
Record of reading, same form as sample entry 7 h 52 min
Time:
11 h 17 min
